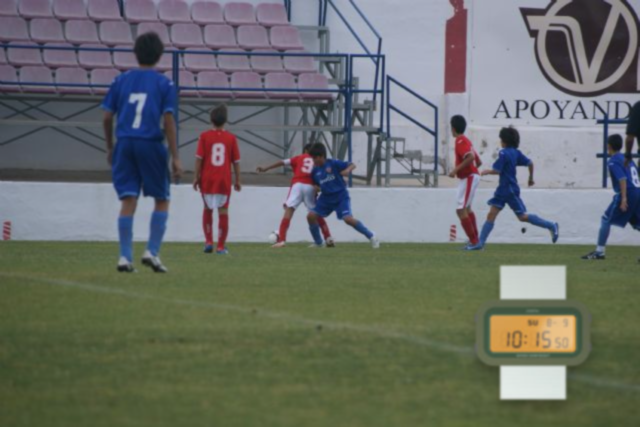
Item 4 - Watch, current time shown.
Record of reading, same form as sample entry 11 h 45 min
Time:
10 h 15 min
